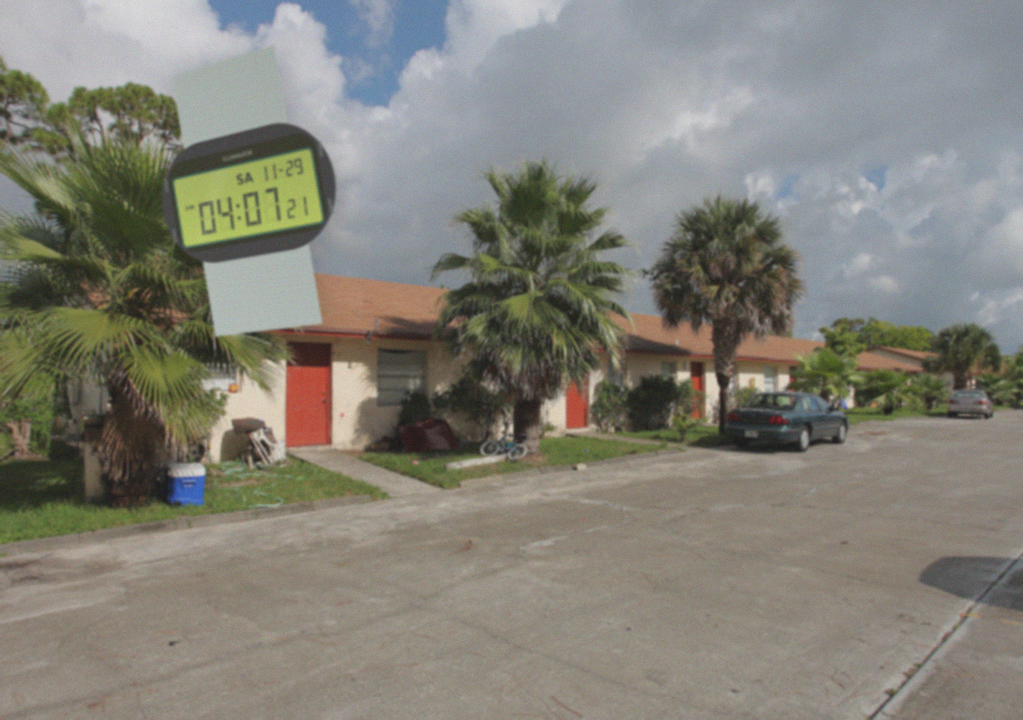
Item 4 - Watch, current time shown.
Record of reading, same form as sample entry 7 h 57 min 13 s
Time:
4 h 07 min 21 s
